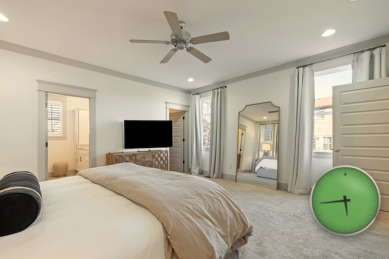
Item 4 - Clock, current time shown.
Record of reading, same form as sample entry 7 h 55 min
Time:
5 h 44 min
